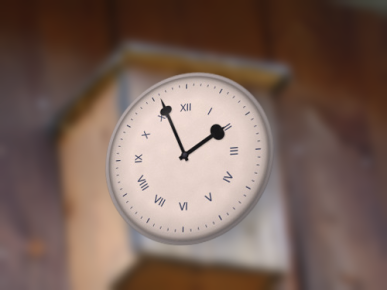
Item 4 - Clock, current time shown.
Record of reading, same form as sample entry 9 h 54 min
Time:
1 h 56 min
